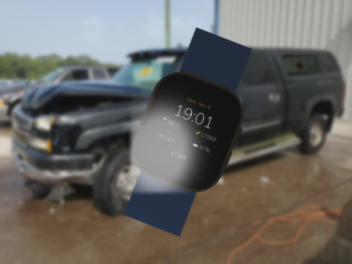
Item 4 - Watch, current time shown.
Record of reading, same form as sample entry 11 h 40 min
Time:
19 h 01 min
